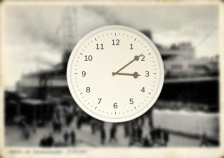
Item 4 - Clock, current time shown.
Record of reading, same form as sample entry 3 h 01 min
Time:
3 h 09 min
